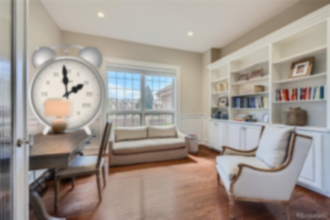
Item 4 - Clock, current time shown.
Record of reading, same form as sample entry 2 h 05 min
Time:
1 h 59 min
